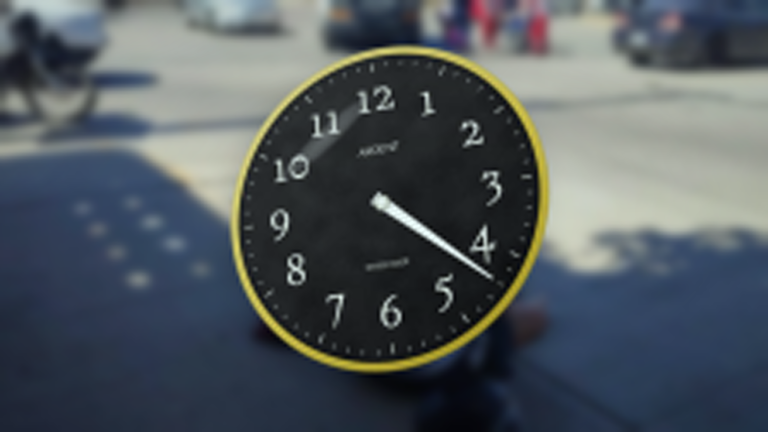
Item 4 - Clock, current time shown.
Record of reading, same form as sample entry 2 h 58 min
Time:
4 h 22 min
